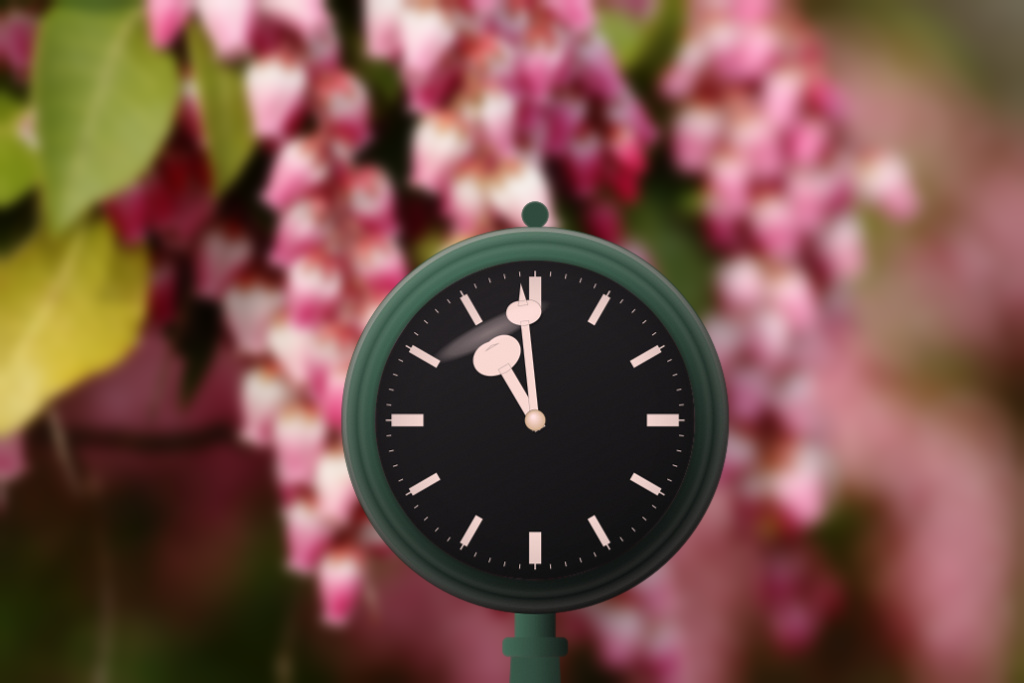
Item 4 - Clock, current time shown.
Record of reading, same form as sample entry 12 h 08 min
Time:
10 h 59 min
